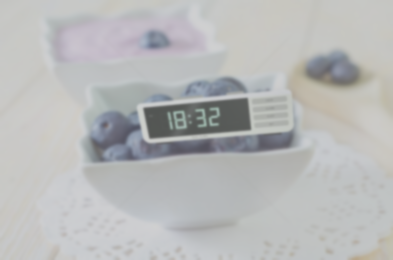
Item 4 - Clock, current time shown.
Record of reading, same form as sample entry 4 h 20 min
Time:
18 h 32 min
